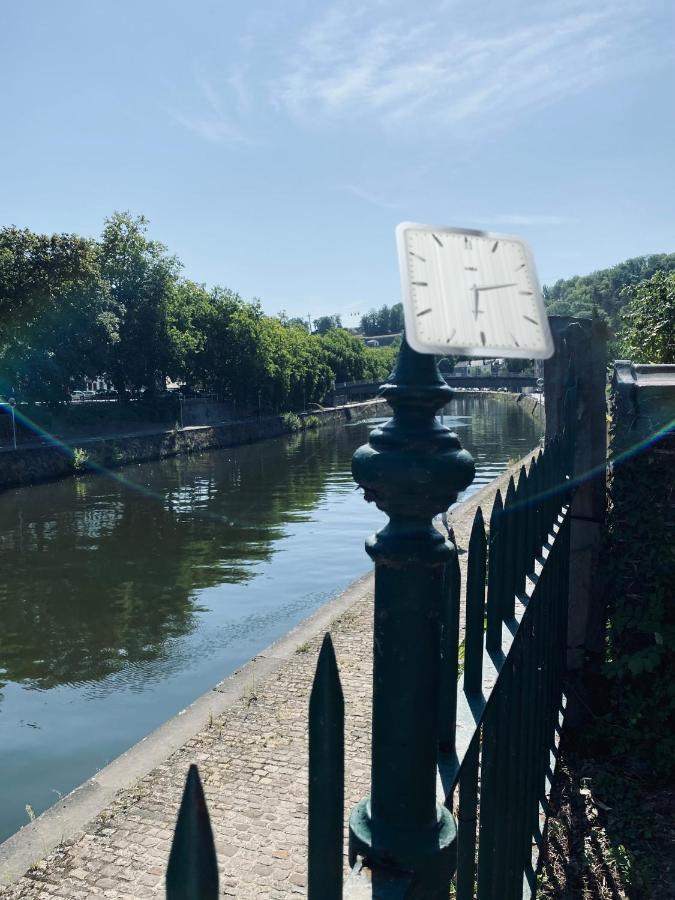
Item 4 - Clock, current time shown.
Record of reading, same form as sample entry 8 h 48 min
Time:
6 h 13 min
